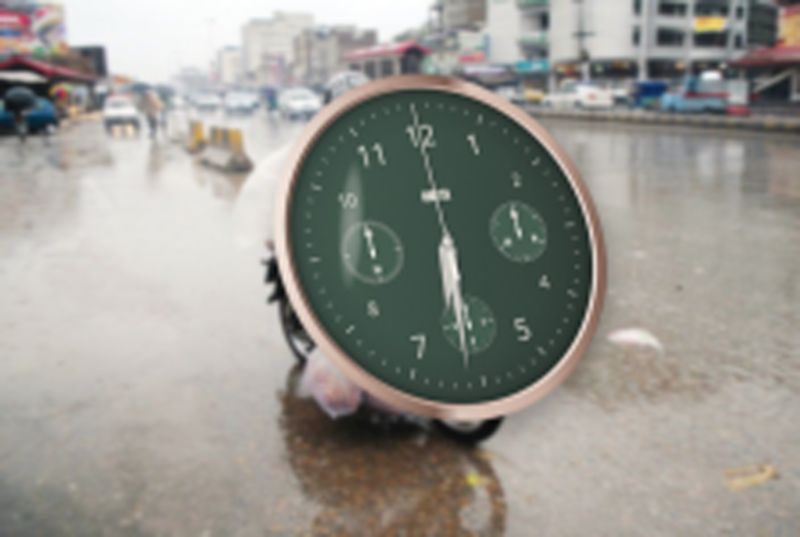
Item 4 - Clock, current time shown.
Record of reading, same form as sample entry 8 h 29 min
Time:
6 h 31 min
